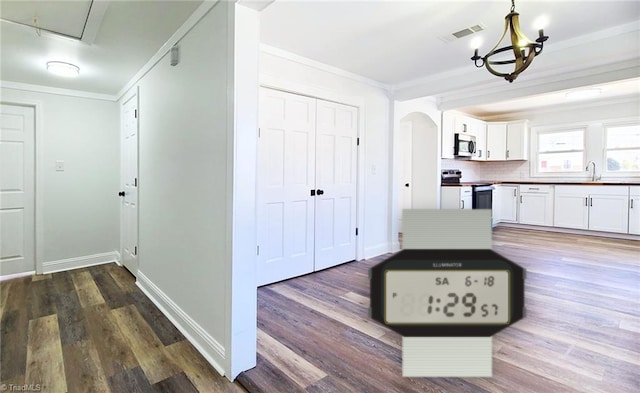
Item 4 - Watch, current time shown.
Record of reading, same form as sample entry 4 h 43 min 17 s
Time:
1 h 29 min 57 s
